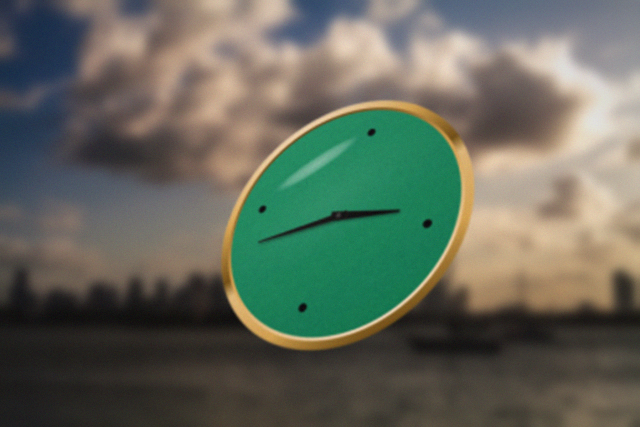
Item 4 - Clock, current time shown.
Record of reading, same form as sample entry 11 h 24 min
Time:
2 h 41 min
